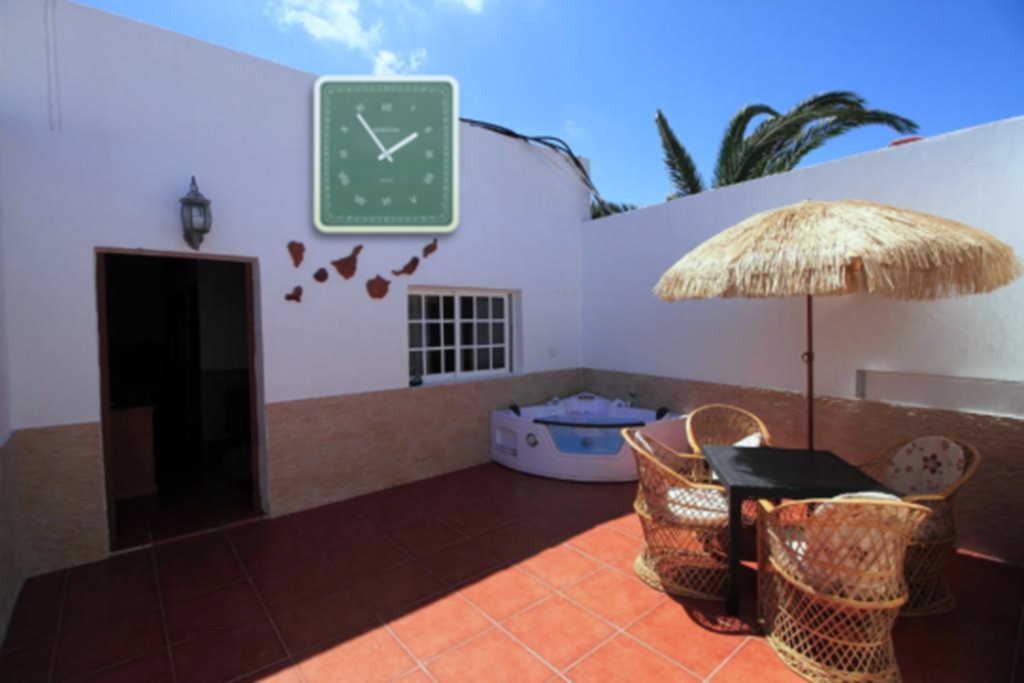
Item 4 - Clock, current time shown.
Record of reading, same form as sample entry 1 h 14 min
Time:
1 h 54 min
